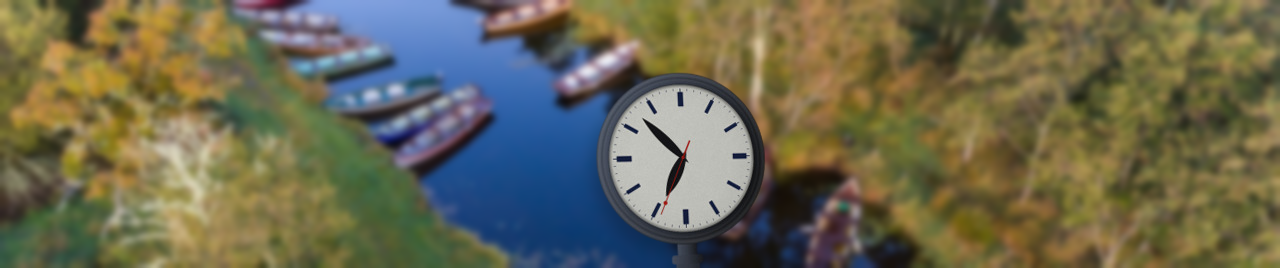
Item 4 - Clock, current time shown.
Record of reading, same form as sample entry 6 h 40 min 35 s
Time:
6 h 52 min 34 s
